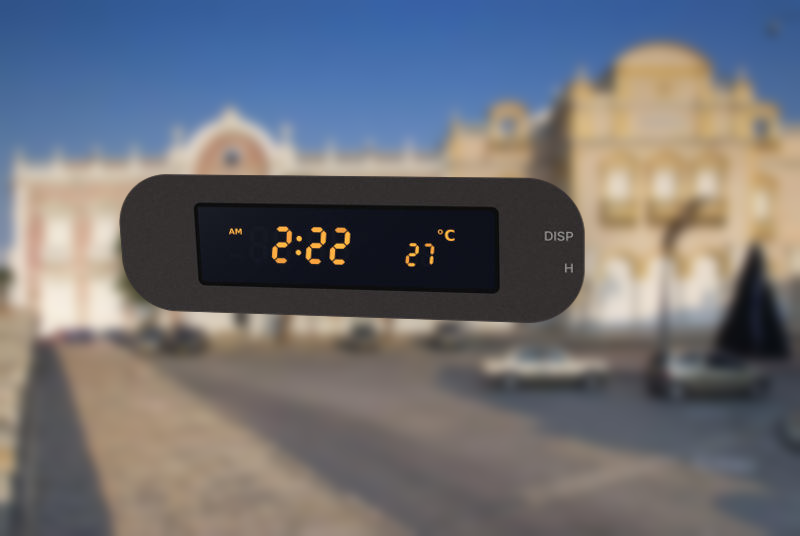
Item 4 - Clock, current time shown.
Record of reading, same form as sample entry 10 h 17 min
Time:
2 h 22 min
